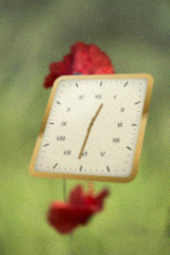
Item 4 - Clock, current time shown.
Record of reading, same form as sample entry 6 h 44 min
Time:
12 h 31 min
